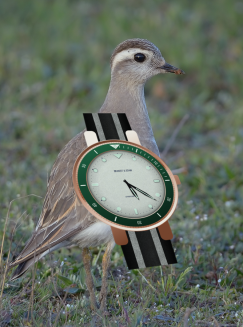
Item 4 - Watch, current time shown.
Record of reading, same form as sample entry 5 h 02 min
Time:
5 h 22 min
